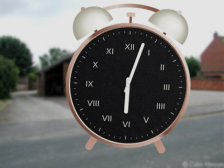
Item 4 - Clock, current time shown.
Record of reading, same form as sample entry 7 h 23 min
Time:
6 h 03 min
